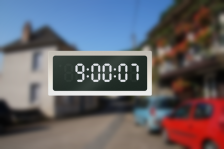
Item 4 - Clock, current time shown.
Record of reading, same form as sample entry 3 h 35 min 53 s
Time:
9 h 00 min 07 s
